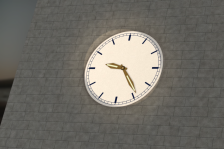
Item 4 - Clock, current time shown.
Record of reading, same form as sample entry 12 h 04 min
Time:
9 h 24 min
